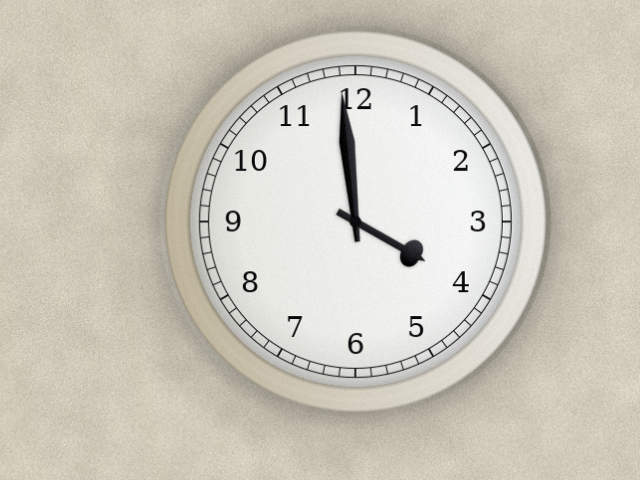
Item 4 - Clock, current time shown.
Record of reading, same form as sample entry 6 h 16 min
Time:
3 h 59 min
